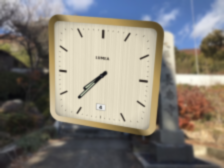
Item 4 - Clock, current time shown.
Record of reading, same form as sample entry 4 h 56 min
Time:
7 h 37 min
